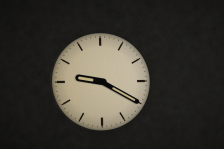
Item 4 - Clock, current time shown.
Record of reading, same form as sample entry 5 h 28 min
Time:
9 h 20 min
